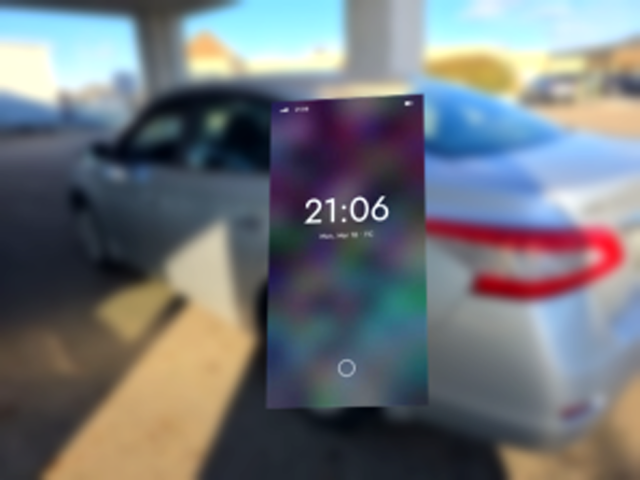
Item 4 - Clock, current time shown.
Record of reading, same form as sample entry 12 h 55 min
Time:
21 h 06 min
